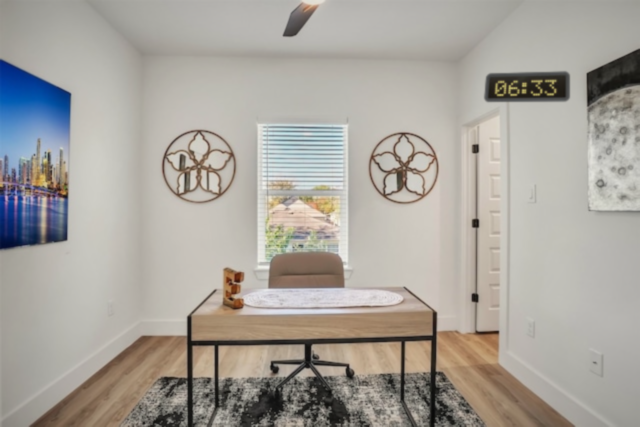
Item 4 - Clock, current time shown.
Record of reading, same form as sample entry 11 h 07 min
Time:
6 h 33 min
